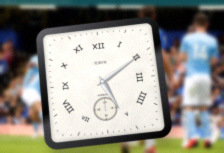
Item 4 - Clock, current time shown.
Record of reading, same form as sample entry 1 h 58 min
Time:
5 h 10 min
